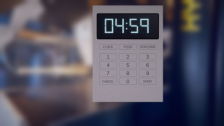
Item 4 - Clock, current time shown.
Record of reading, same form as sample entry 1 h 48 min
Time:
4 h 59 min
